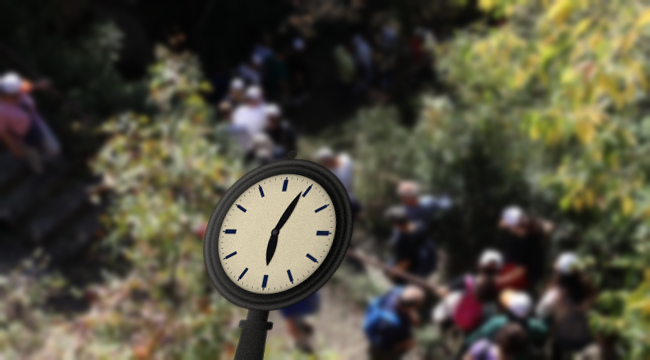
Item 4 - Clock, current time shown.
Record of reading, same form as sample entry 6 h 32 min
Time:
6 h 04 min
